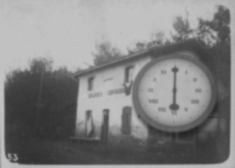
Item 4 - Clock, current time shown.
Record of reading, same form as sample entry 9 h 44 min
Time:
6 h 00 min
